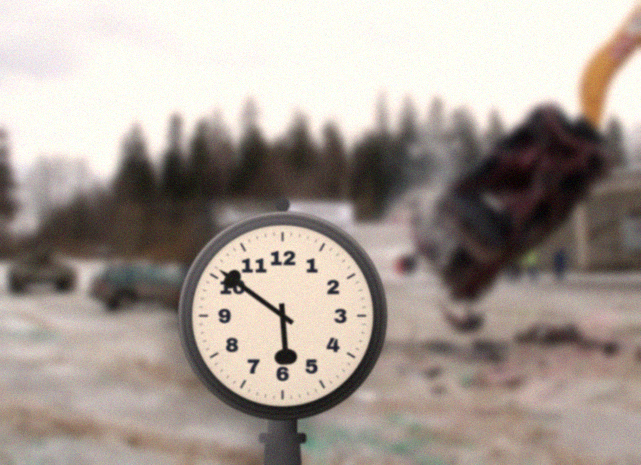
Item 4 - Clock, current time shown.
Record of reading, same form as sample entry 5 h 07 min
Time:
5 h 51 min
